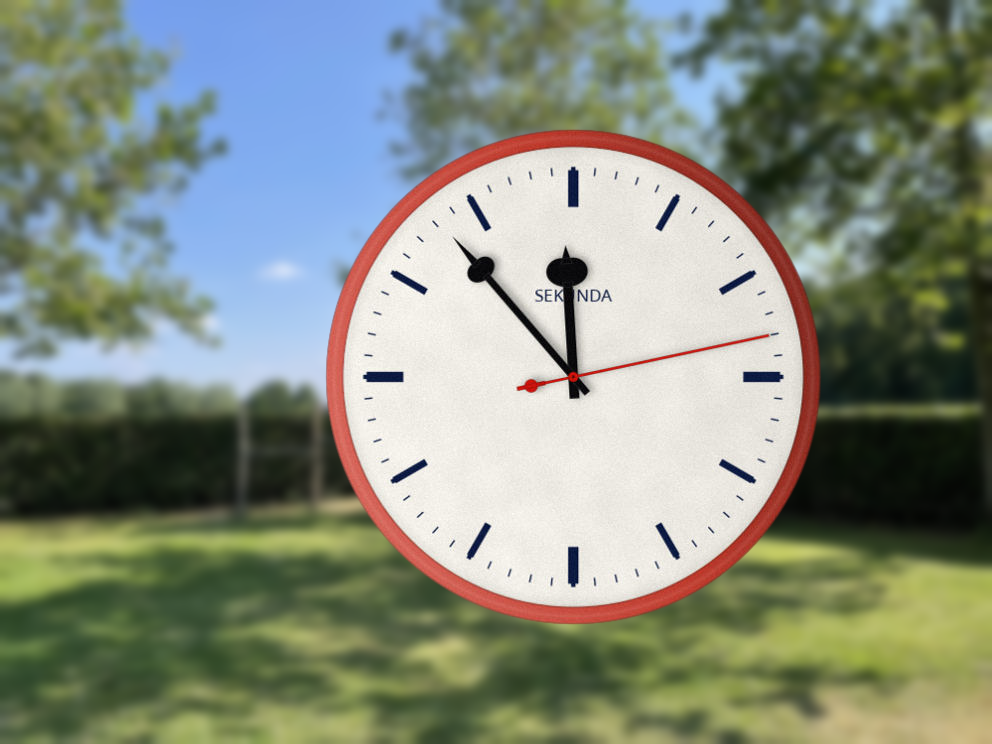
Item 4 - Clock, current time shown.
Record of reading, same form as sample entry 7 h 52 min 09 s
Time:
11 h 53 min 13 s
